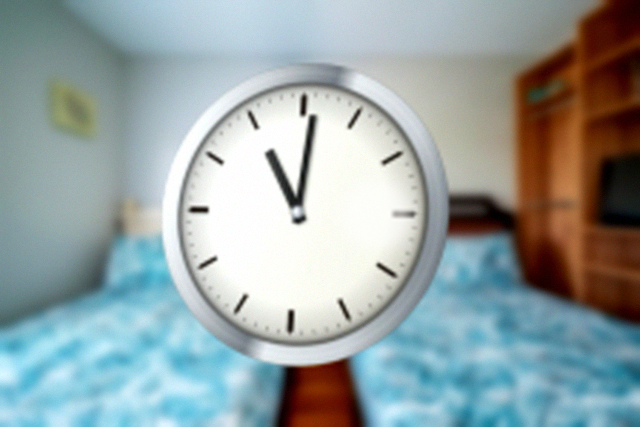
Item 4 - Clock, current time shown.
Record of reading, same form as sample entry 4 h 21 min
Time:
11 h 01 min
